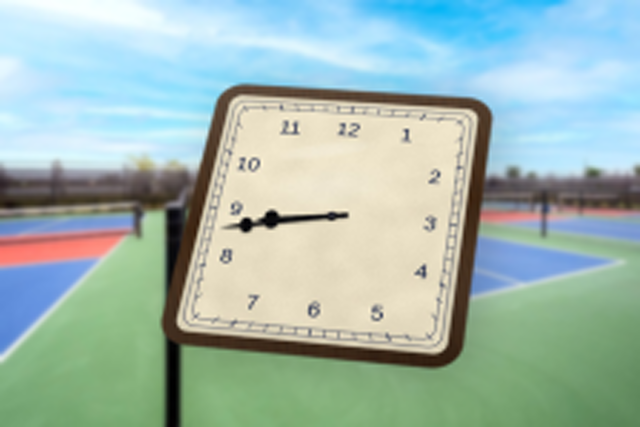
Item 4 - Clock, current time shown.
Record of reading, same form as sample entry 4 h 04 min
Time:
8 h 43 min
